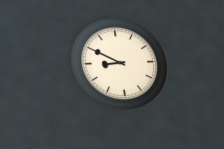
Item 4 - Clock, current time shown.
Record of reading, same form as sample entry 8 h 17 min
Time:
8 h 50 min
